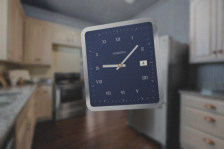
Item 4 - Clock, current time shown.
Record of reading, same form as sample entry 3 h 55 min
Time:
9 h 08 min
